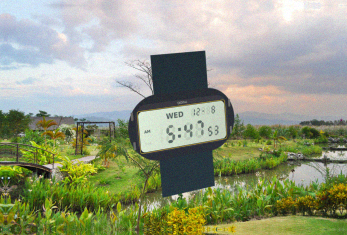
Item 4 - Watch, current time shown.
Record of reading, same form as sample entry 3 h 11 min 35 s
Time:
5 h 47 min 53 s
